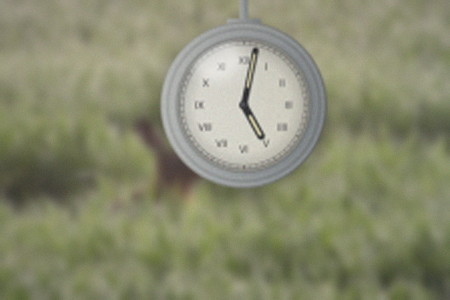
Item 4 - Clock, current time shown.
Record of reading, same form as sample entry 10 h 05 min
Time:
5 h 02 min
